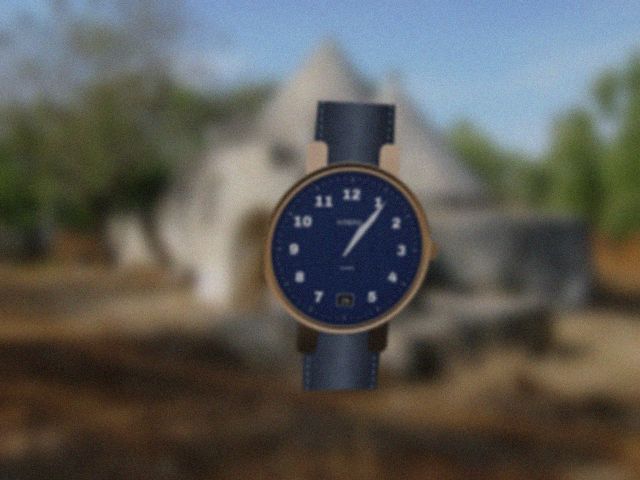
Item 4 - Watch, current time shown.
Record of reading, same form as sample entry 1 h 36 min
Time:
1 h 06 min
